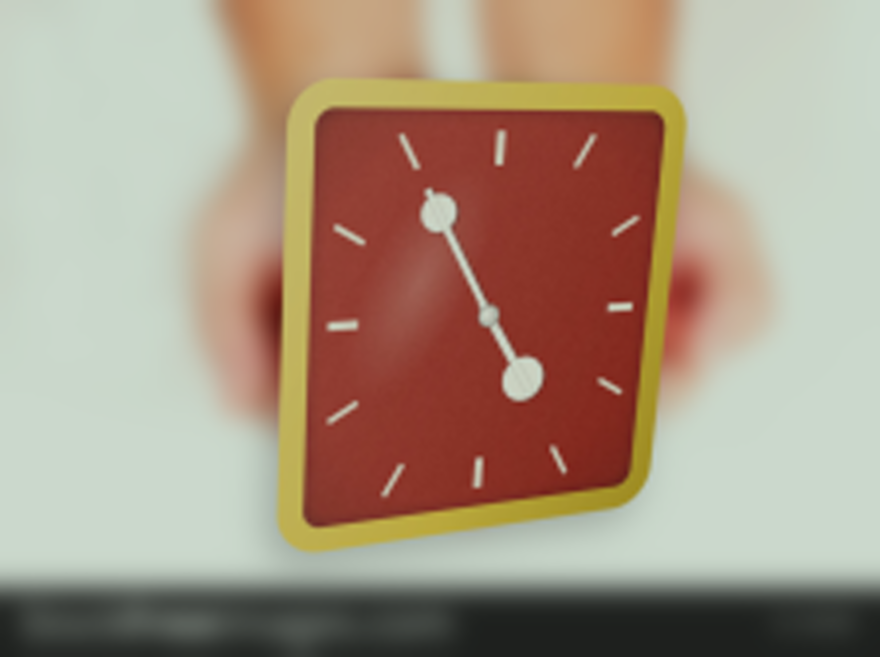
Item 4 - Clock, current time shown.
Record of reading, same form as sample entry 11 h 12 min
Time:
4 h 55 min
